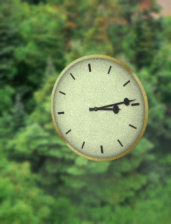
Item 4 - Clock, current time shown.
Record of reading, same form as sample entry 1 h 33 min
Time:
3 h 14 min
